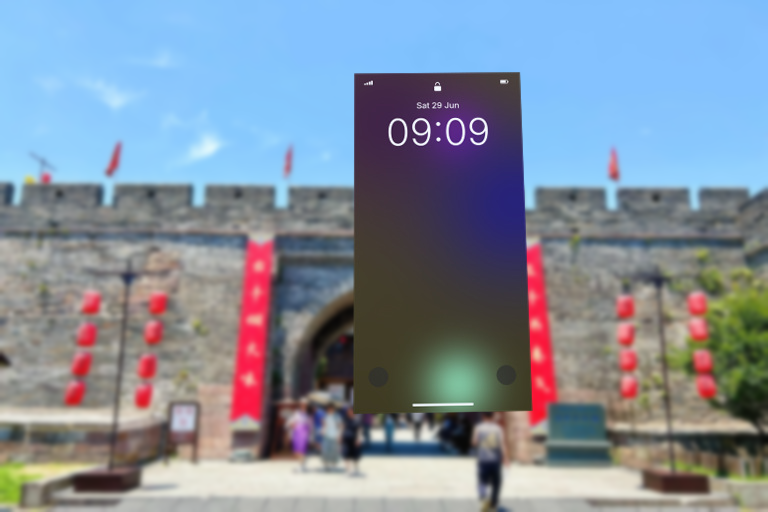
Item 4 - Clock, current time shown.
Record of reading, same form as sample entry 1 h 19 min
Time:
9 h 09 min
